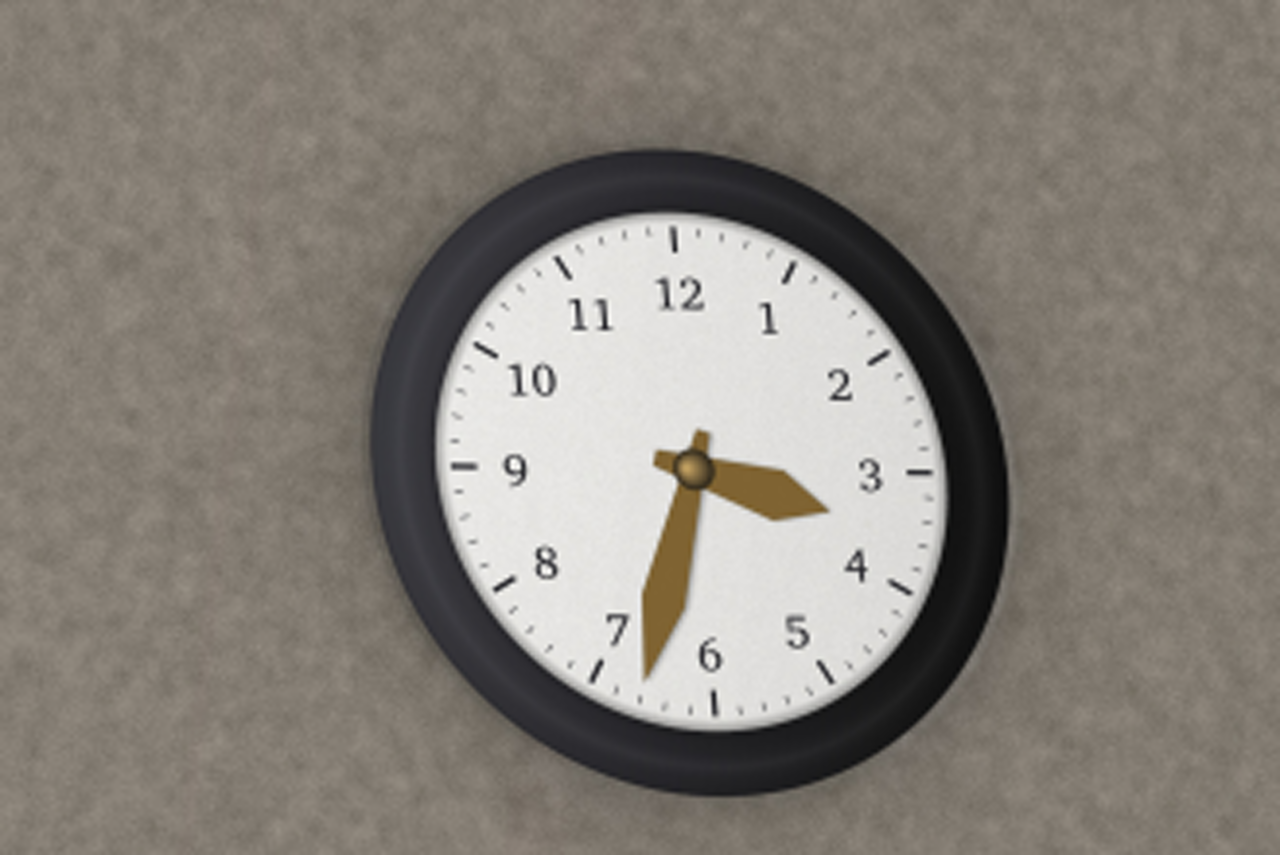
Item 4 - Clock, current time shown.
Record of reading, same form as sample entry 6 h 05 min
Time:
3 h 33 min
